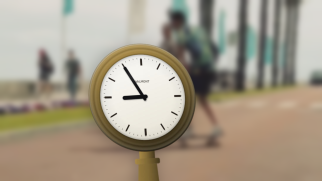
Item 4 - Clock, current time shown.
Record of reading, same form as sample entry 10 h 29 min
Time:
8 h 55 min
